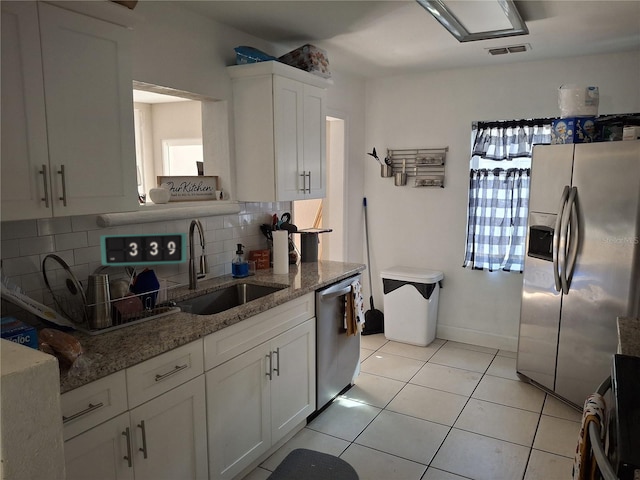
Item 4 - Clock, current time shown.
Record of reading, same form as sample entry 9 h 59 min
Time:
3 h 39 min
